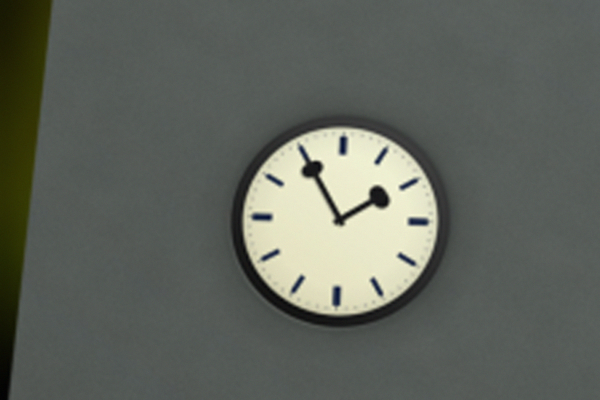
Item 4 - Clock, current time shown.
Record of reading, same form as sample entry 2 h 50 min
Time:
1 h 55 min
